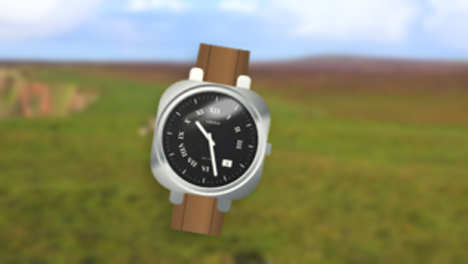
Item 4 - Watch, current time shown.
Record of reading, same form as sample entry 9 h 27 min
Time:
10 h 27 min
